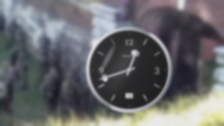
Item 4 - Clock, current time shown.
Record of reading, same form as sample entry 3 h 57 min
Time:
12 h 42 min
